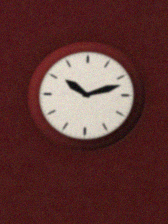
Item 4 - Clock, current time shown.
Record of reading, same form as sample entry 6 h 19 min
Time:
10 h 12 min
